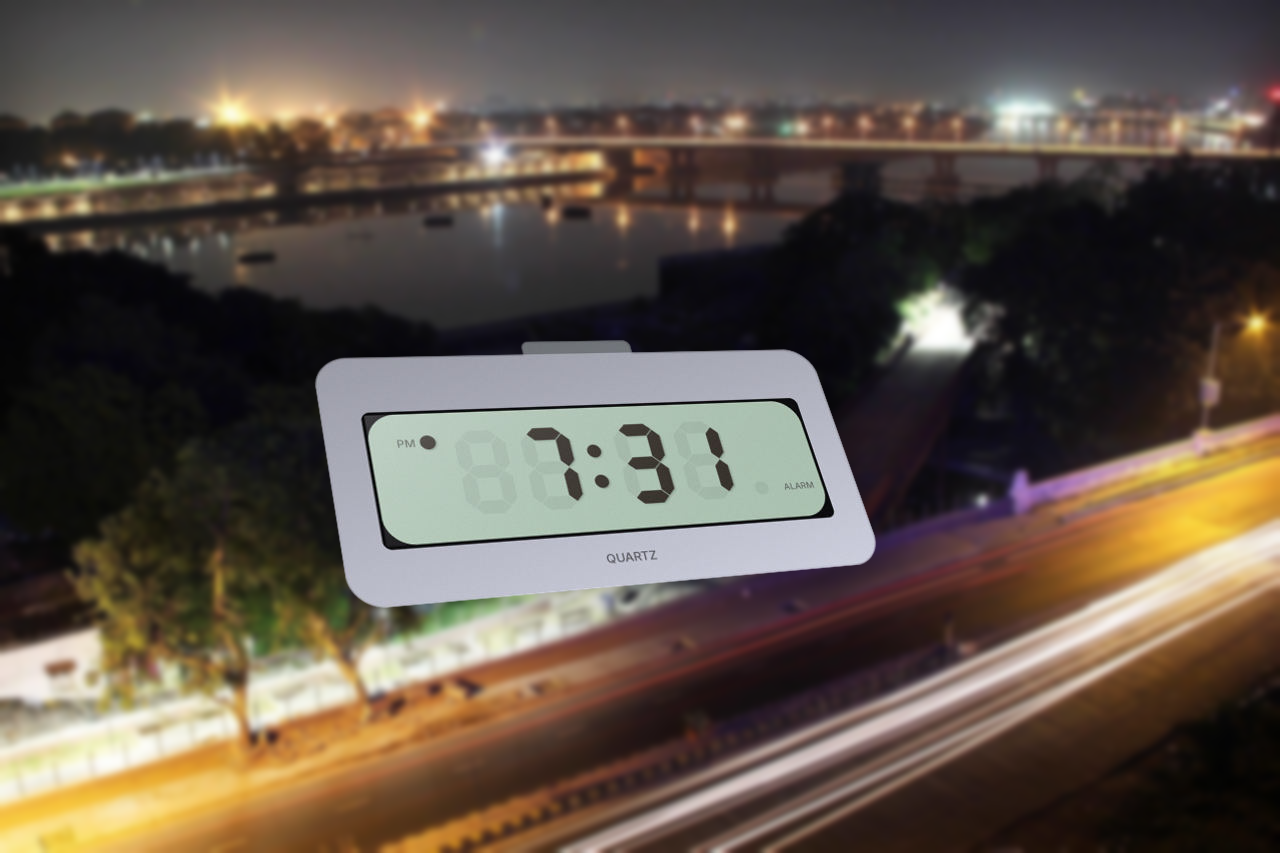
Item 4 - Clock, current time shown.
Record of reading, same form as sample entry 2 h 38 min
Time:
7 h 31 min
